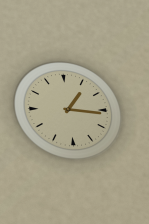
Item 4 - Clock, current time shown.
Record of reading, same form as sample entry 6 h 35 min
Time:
1 h 16 min
